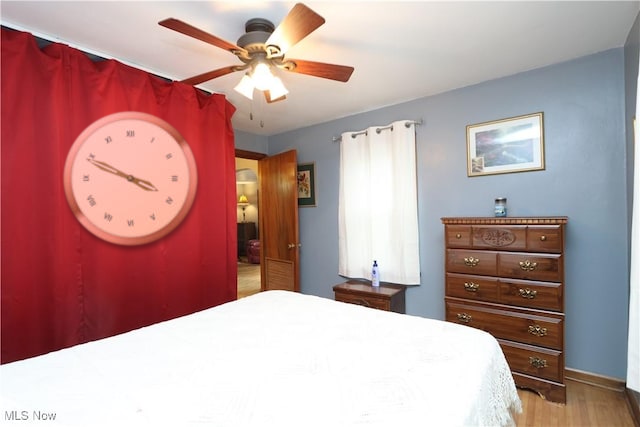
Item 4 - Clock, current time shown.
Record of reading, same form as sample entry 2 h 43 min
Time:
3 h 49 min
